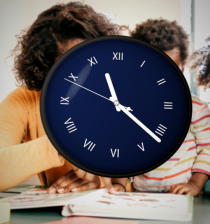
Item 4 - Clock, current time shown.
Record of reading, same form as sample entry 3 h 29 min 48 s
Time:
11 h 21 min 49 s
